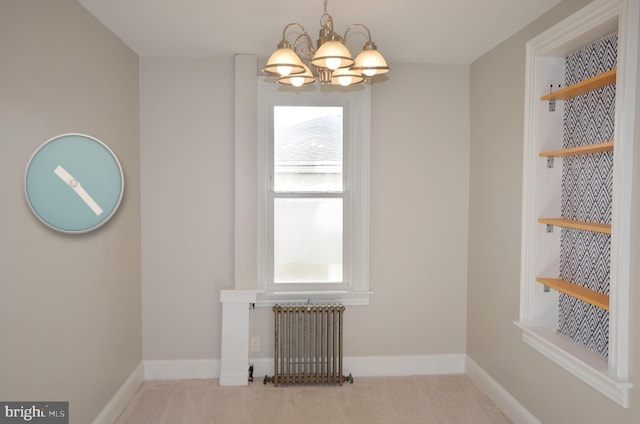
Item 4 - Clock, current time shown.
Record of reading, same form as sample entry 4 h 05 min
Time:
10 h 23 min
